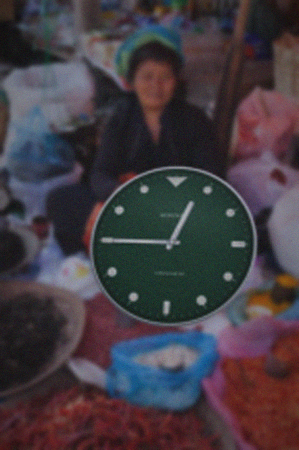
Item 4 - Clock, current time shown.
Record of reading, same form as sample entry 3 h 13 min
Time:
12 h 45 min
